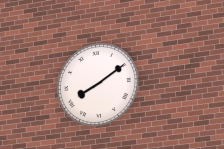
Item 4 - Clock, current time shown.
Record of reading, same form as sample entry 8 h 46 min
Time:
8 h 10 min
